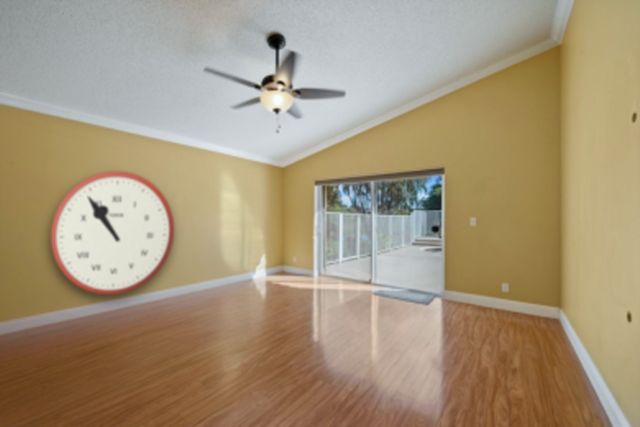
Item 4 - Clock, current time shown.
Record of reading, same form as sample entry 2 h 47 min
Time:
10 h 54 min
